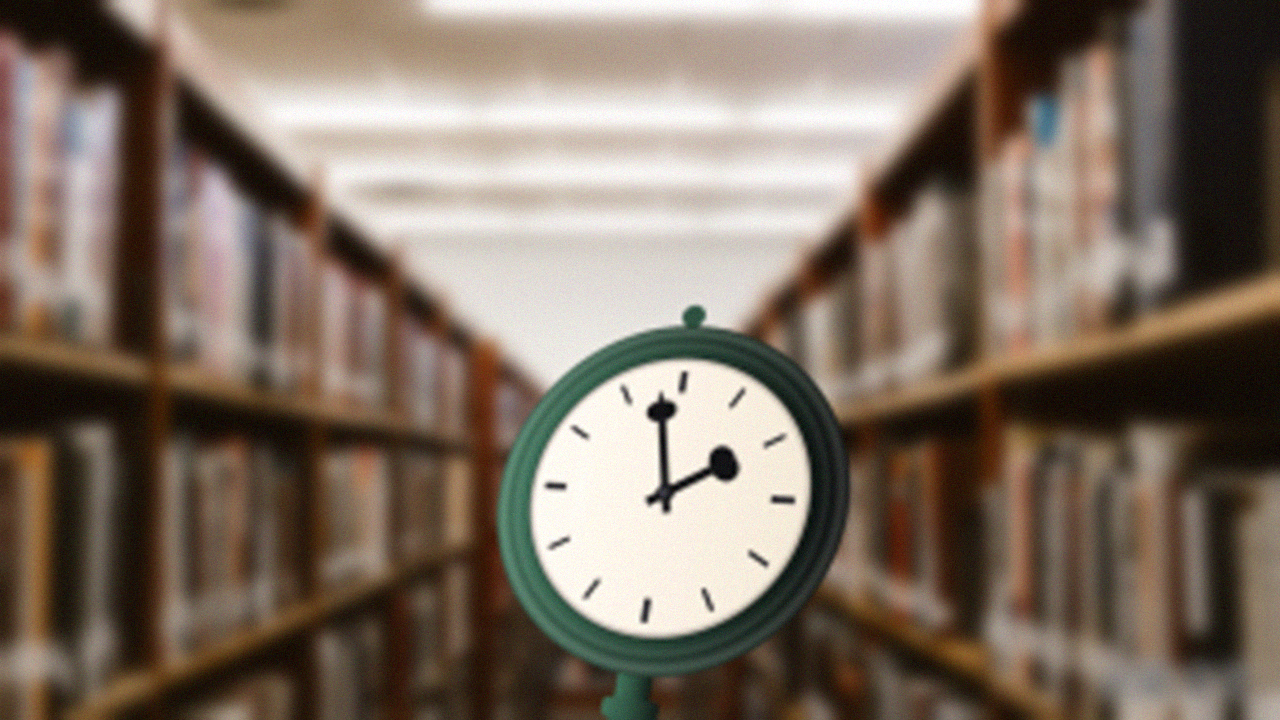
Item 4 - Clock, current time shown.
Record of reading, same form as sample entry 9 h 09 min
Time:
1 h 58 min
